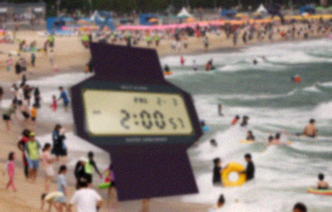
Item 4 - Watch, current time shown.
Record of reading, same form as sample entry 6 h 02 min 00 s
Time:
2 h 00 min 57 s
